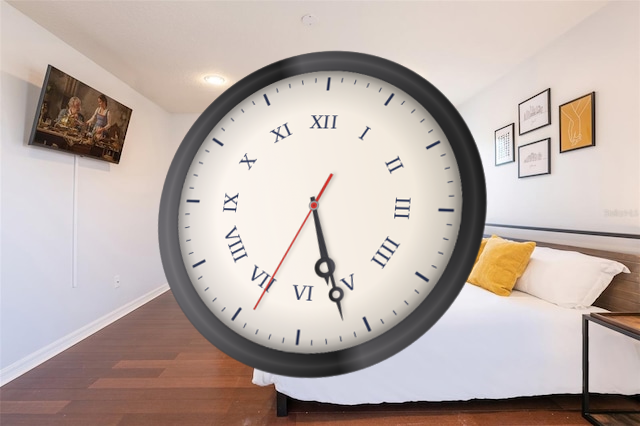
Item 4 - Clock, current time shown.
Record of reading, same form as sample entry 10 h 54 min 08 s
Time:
5 h 26 min 34 s
